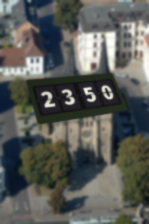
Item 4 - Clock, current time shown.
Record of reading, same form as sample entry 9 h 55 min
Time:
23 h 50 min
